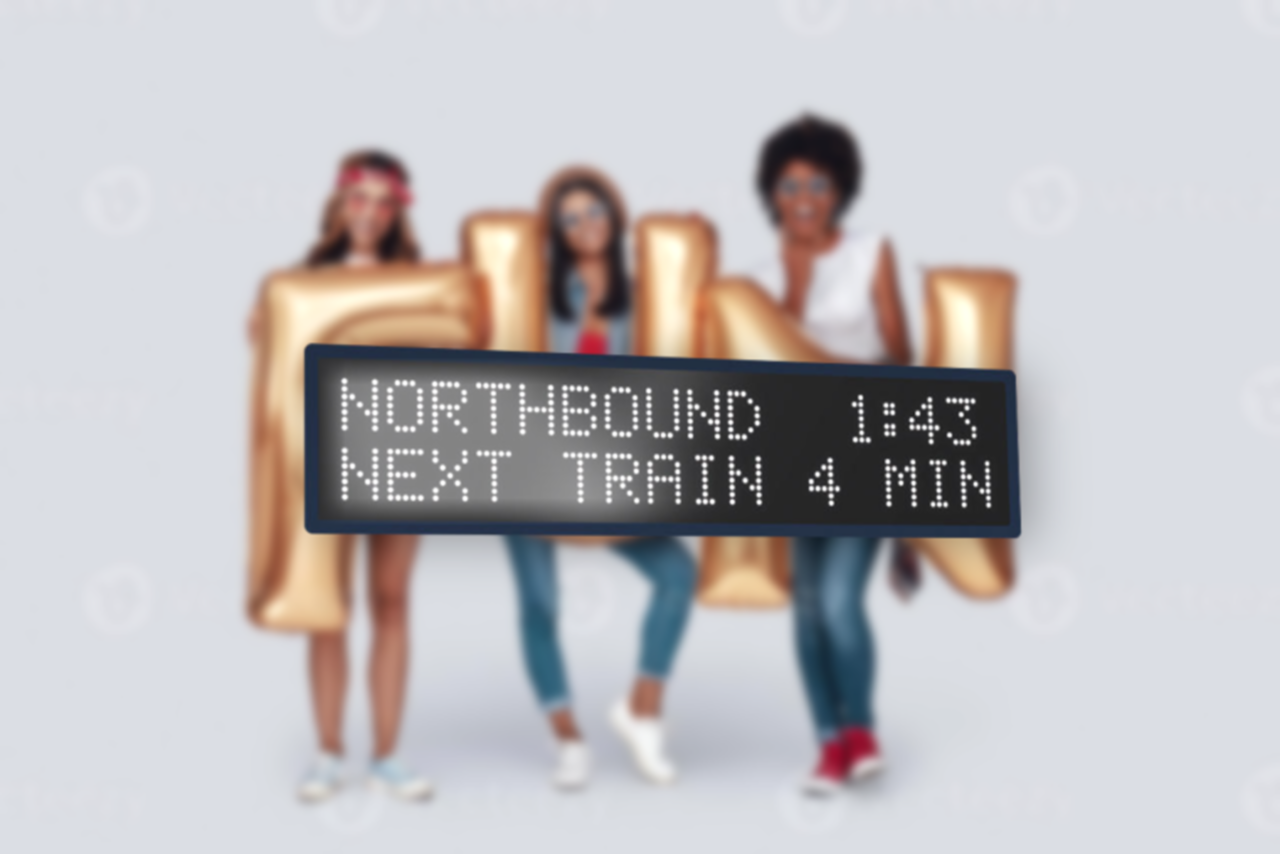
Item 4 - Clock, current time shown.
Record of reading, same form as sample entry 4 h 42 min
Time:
1 h 43 min
